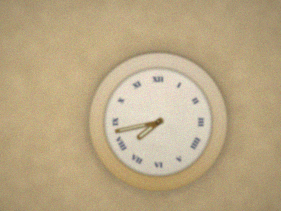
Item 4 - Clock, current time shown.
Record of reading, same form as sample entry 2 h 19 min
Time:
7 h 43 min
